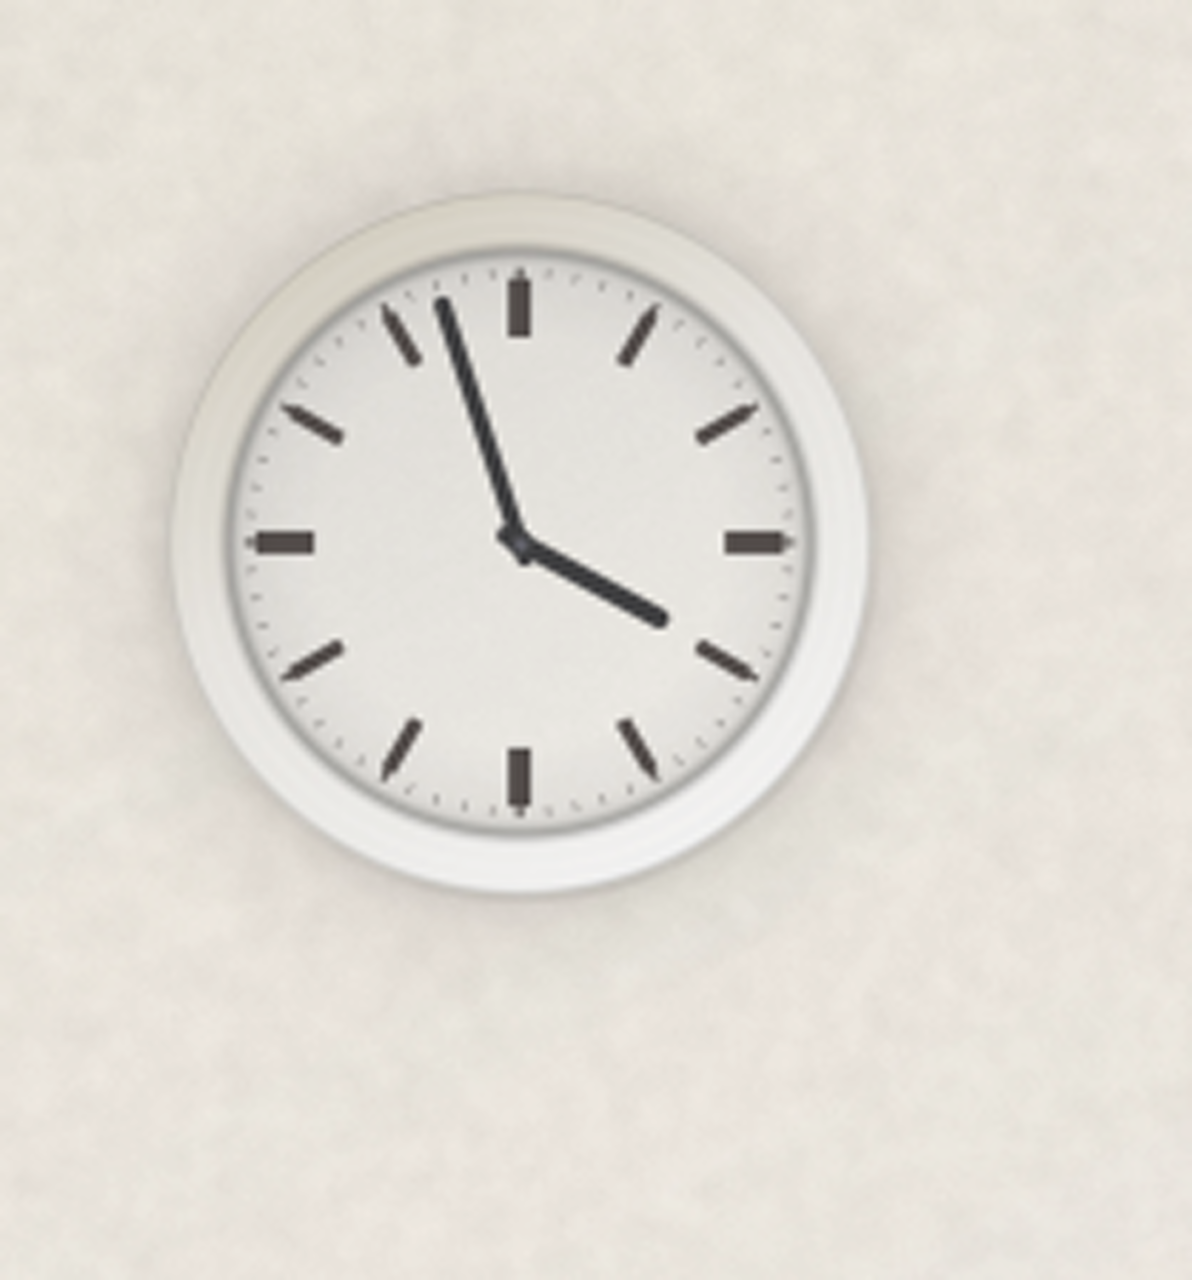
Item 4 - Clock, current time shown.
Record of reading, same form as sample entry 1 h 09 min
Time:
3 h 57 min
